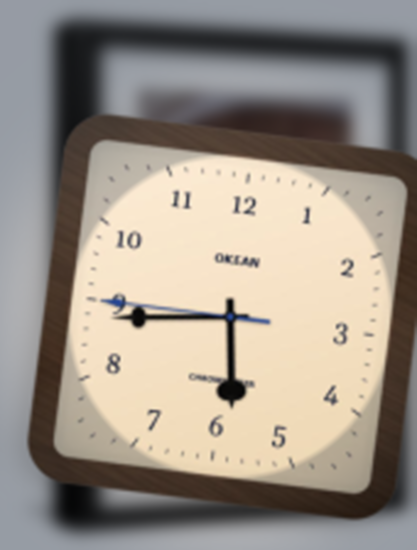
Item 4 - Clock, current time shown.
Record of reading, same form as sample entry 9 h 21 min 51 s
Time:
5 h 43 min 45 s
